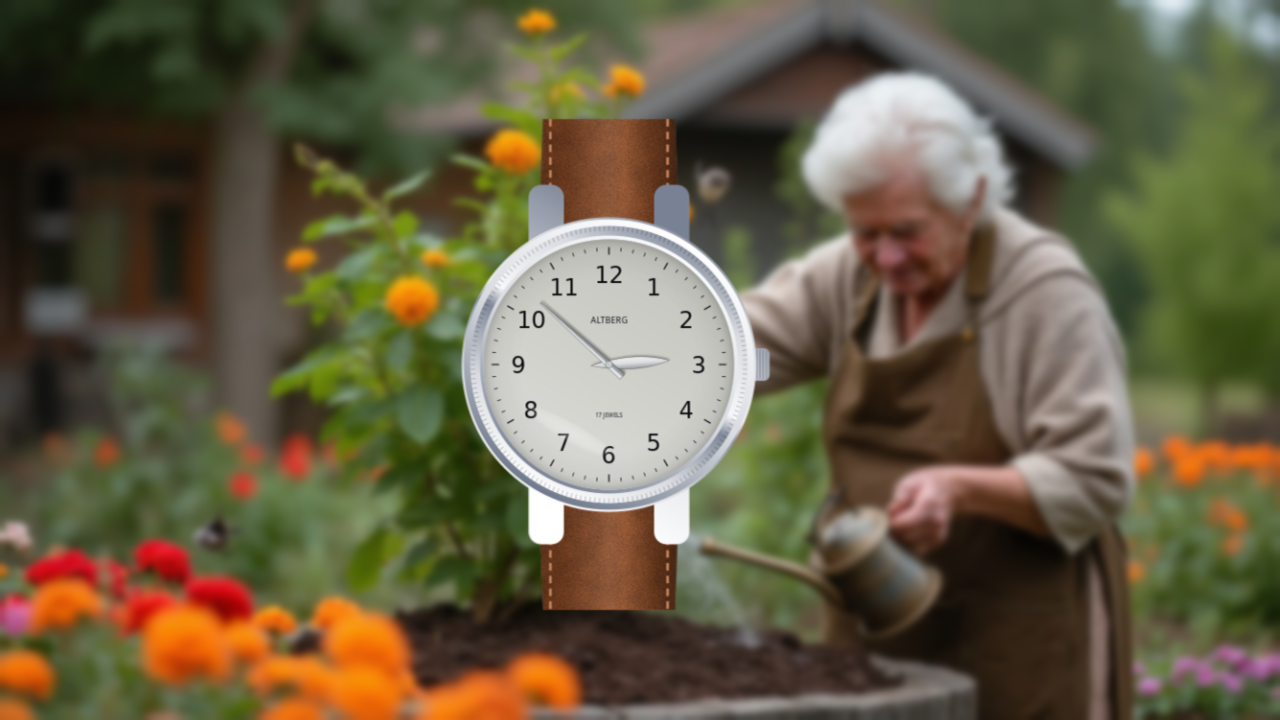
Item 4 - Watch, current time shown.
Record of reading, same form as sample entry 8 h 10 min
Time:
2 h 52 min
